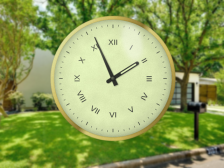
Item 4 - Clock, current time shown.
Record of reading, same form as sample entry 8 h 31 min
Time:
1 h 56 min
